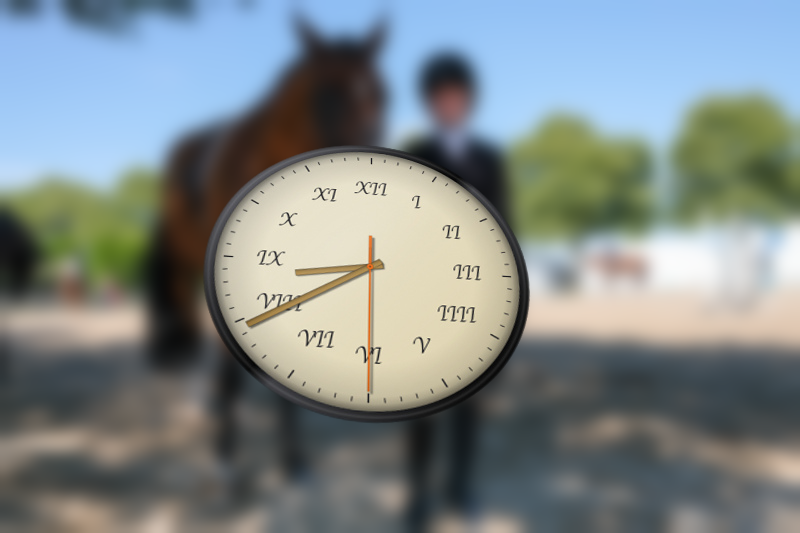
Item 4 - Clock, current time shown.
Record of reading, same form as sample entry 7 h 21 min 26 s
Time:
8 h 39 min 30 s
